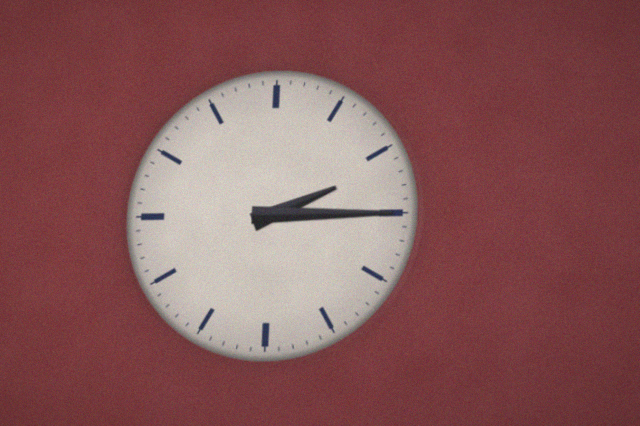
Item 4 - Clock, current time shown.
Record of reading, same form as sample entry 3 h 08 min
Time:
2 h 15 min
